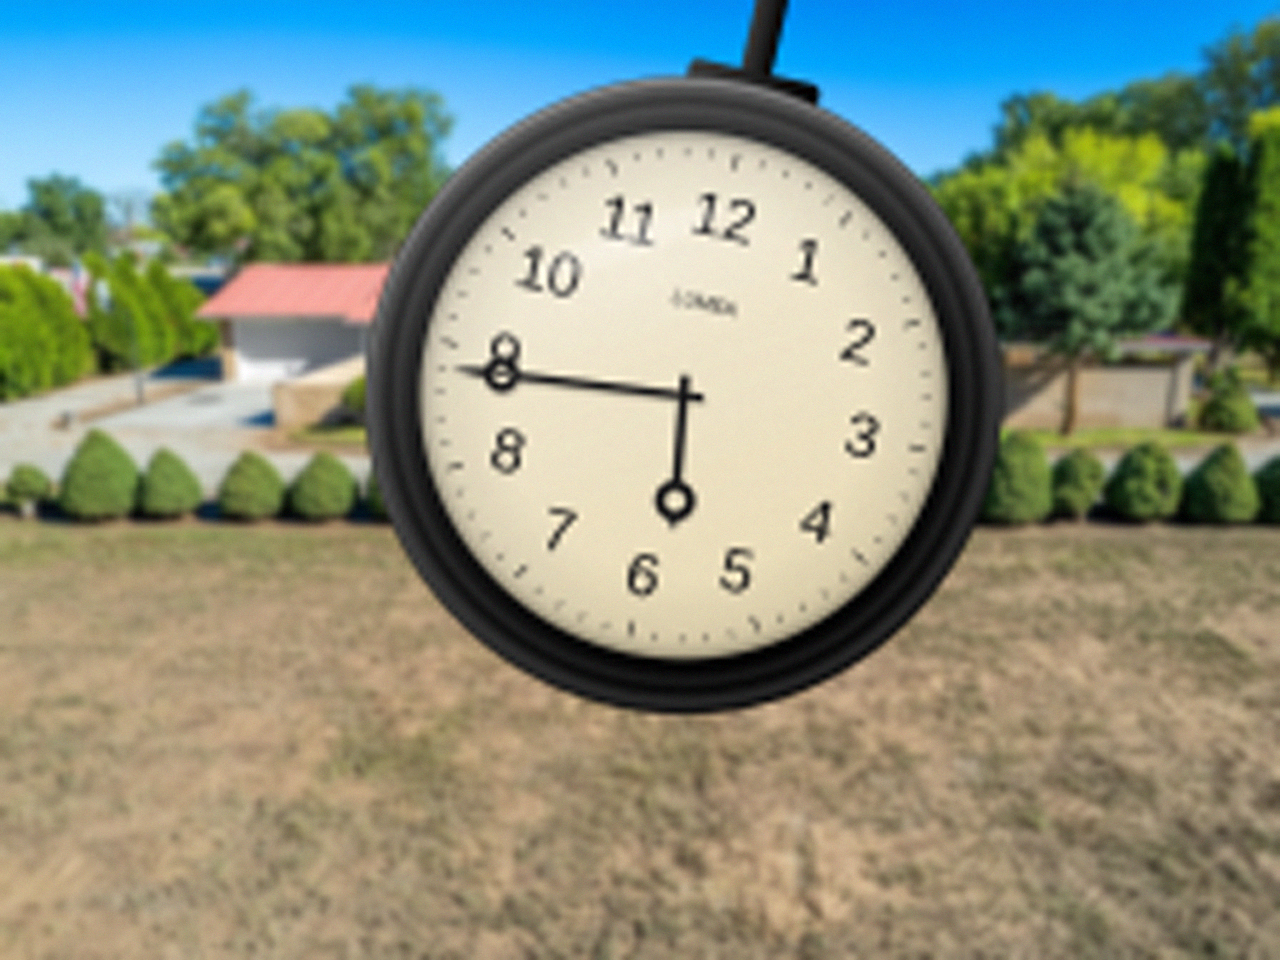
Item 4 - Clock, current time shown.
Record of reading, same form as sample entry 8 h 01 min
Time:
5 h 44 min
